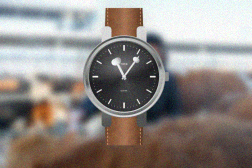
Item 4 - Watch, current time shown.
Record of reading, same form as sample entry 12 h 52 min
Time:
11 h 06 min
